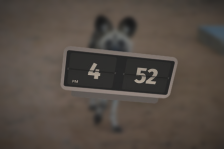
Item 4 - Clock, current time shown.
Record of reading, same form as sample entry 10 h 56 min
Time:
4 h 52 min
